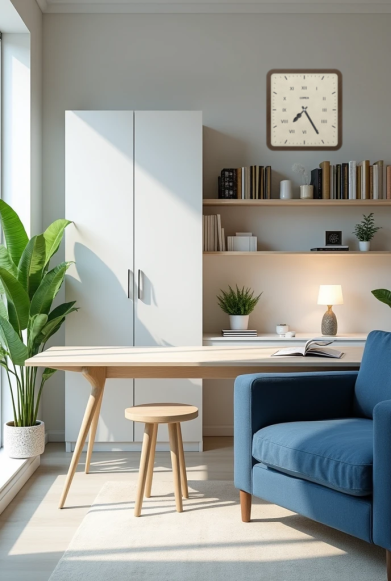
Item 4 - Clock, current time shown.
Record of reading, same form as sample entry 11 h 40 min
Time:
7 h 25 min
